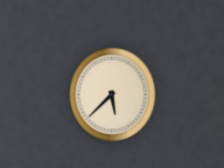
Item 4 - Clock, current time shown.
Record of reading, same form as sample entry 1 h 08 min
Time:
5 h 38 min
